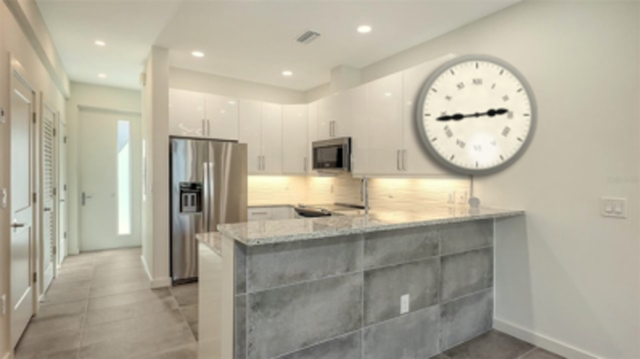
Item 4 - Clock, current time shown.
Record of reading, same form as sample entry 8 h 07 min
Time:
2 h 44 min
